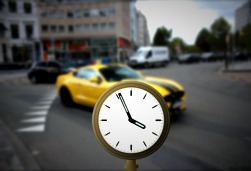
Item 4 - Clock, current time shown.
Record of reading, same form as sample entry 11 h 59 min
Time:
3 h 56 min
